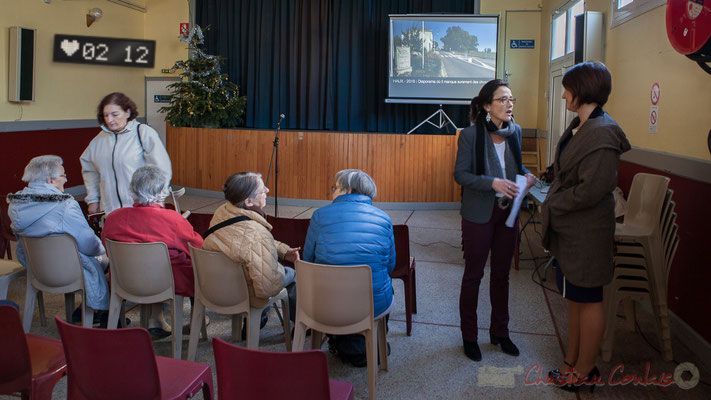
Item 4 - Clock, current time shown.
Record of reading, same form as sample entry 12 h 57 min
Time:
2 h 12 min
